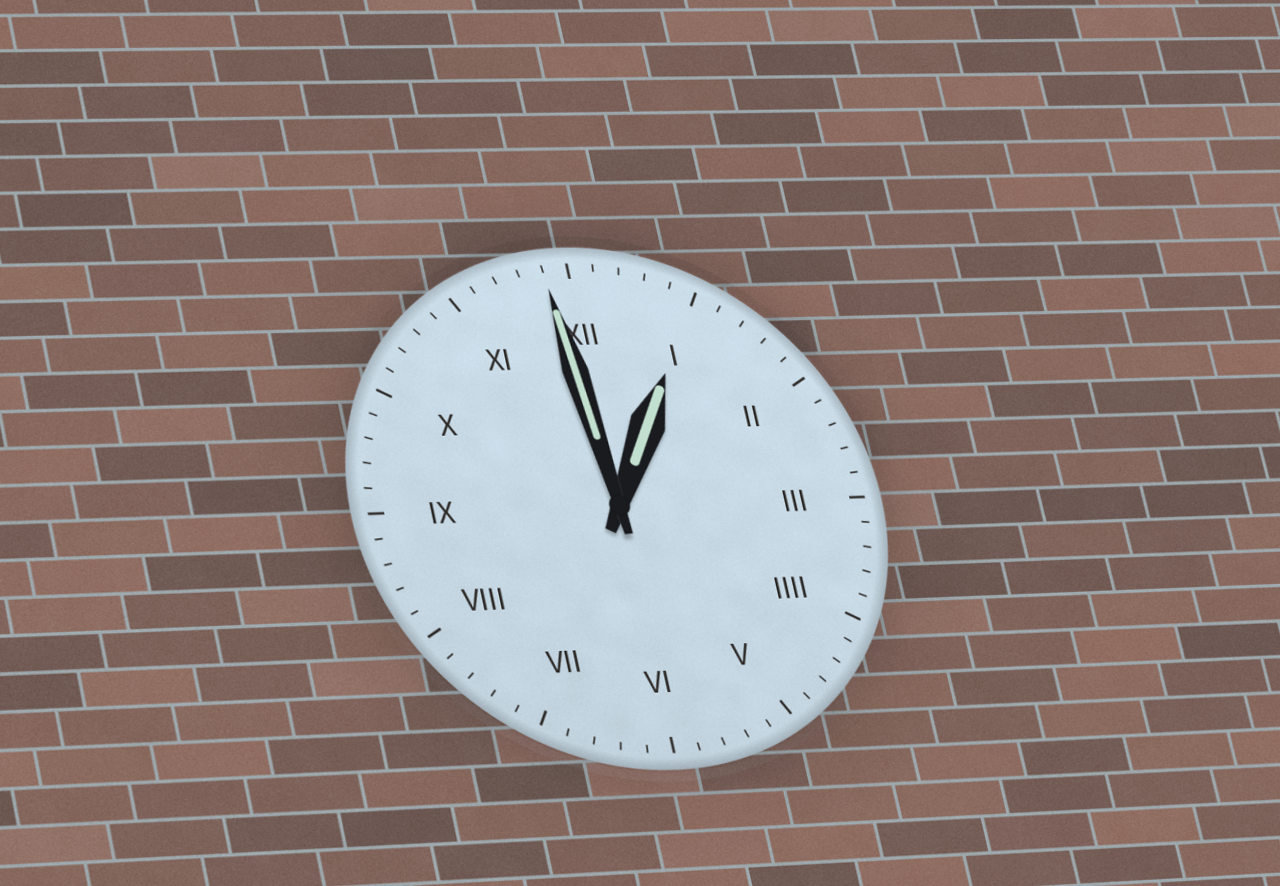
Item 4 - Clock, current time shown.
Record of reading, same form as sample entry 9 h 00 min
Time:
12 h 59 min
